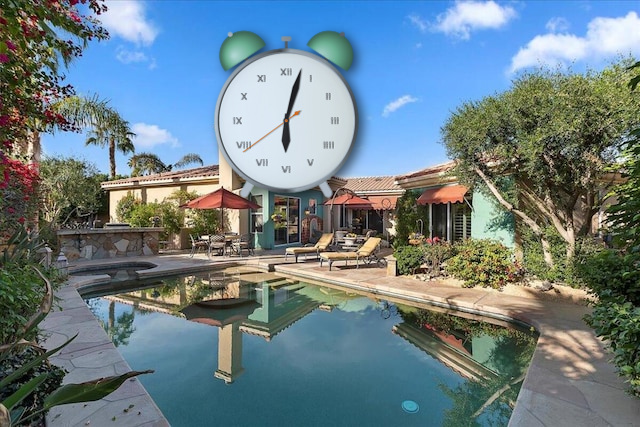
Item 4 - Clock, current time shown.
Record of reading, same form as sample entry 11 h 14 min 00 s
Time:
6 h 02 min 39 s
